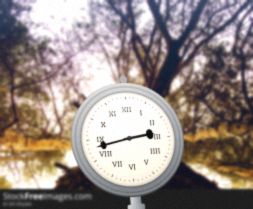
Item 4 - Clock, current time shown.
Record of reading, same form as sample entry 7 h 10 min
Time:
2 h 43 min
